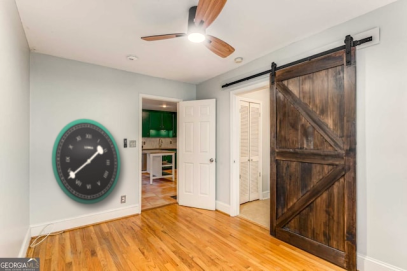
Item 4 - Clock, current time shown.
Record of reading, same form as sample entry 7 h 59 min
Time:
1 h 39 min
